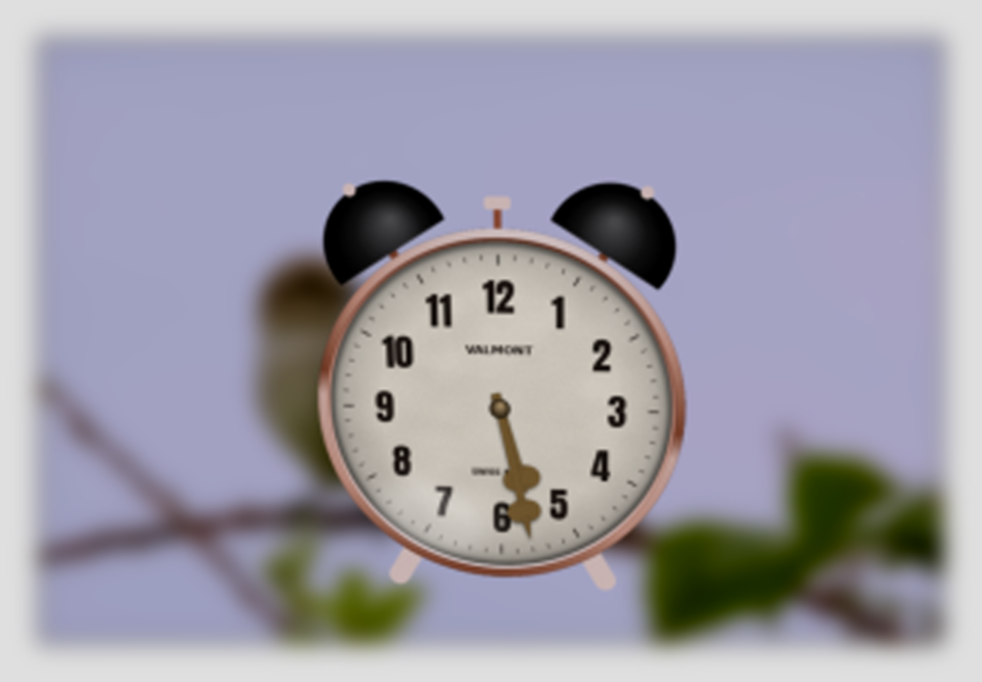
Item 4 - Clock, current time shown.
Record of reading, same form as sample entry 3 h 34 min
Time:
5 h 28 min
